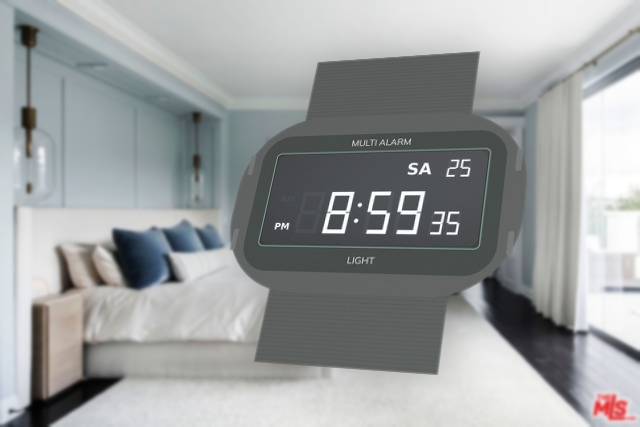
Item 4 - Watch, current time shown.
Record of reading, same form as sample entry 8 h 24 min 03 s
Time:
8 h 59 min 35 s
